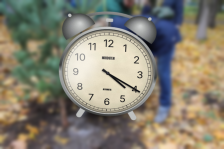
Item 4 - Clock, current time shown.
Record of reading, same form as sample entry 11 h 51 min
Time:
4 h 20 min
